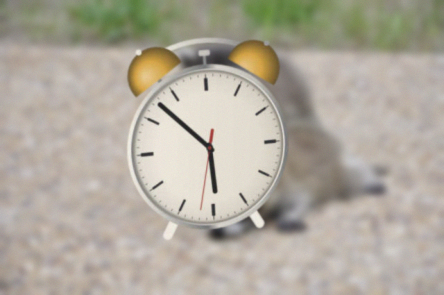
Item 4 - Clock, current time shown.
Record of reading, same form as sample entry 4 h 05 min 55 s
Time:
5 h 52 min 32 s
